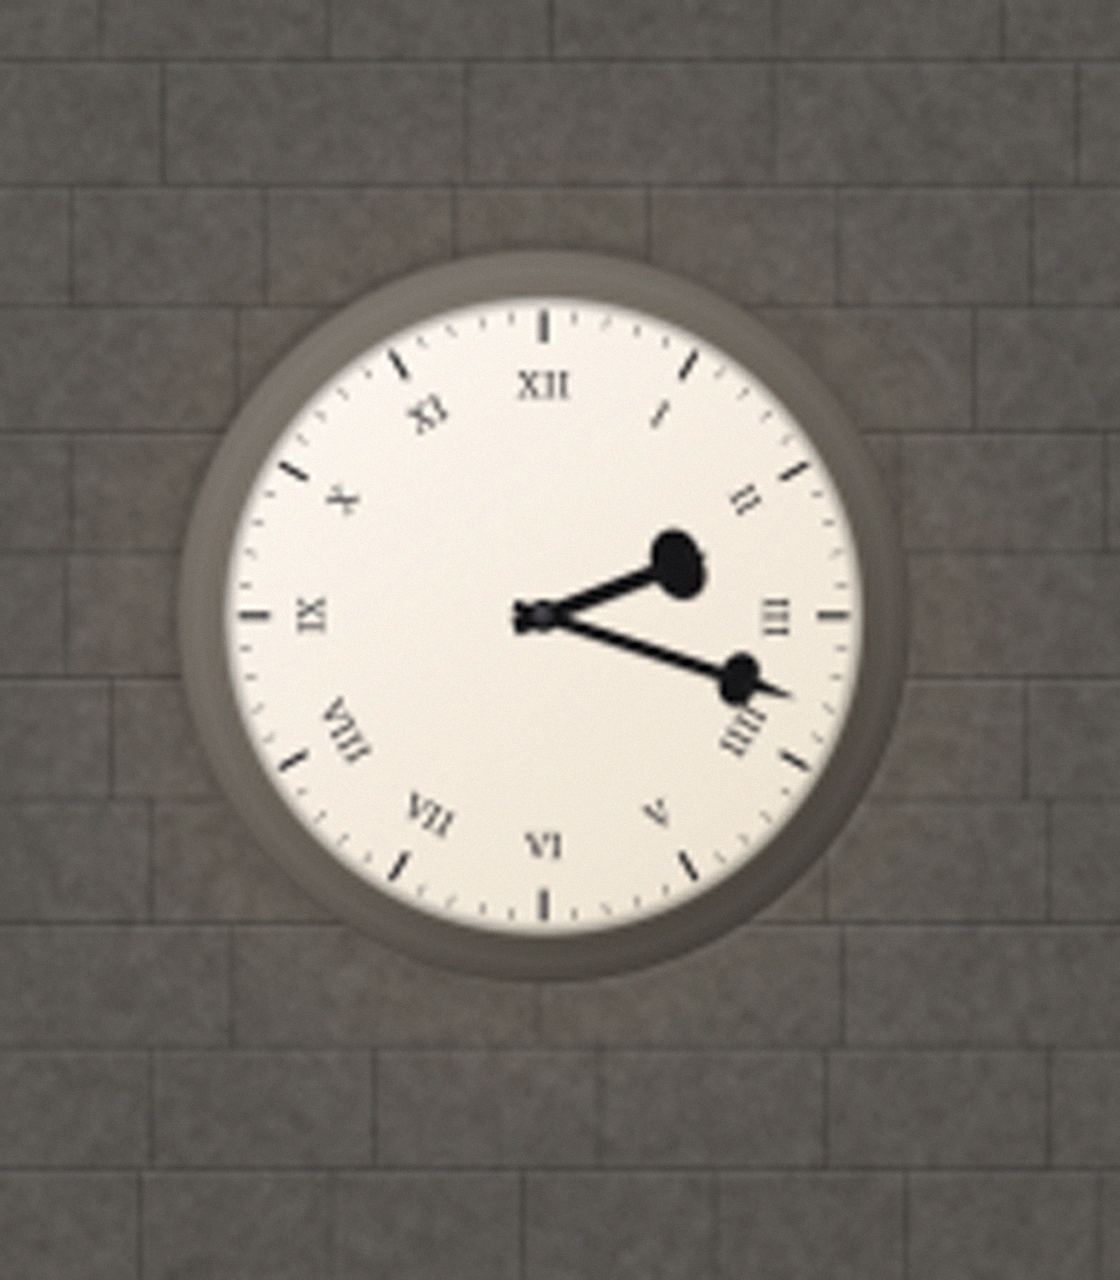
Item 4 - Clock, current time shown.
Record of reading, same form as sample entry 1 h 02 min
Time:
2 h 18 min
